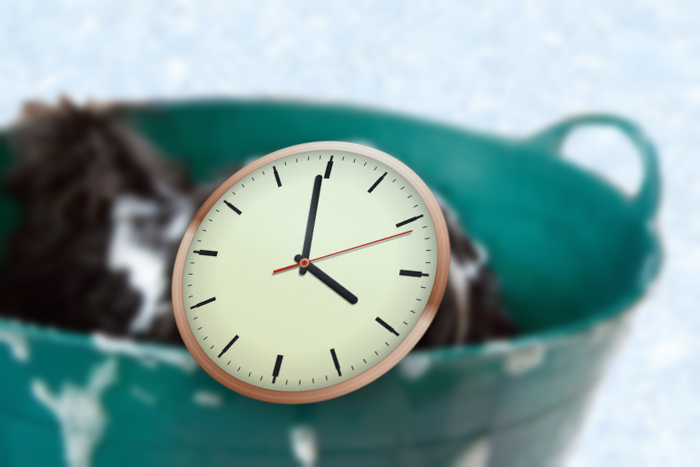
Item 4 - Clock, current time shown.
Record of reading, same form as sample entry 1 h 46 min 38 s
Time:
3 h 59 min 11 s
